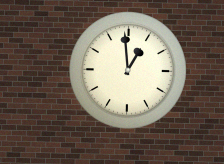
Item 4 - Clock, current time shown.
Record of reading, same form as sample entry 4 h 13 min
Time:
12 h 59 min
